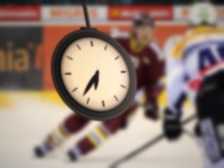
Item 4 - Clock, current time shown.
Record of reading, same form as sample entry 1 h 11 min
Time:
6 h 37 min
